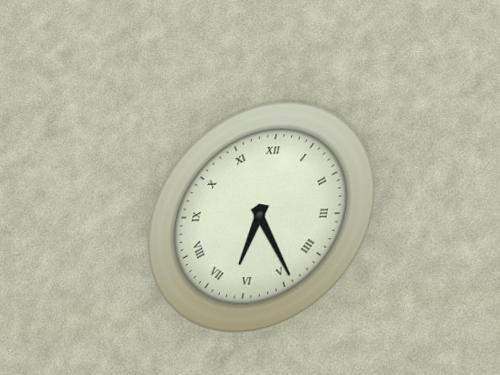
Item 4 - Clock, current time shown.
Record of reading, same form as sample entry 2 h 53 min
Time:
6 h 24 min
